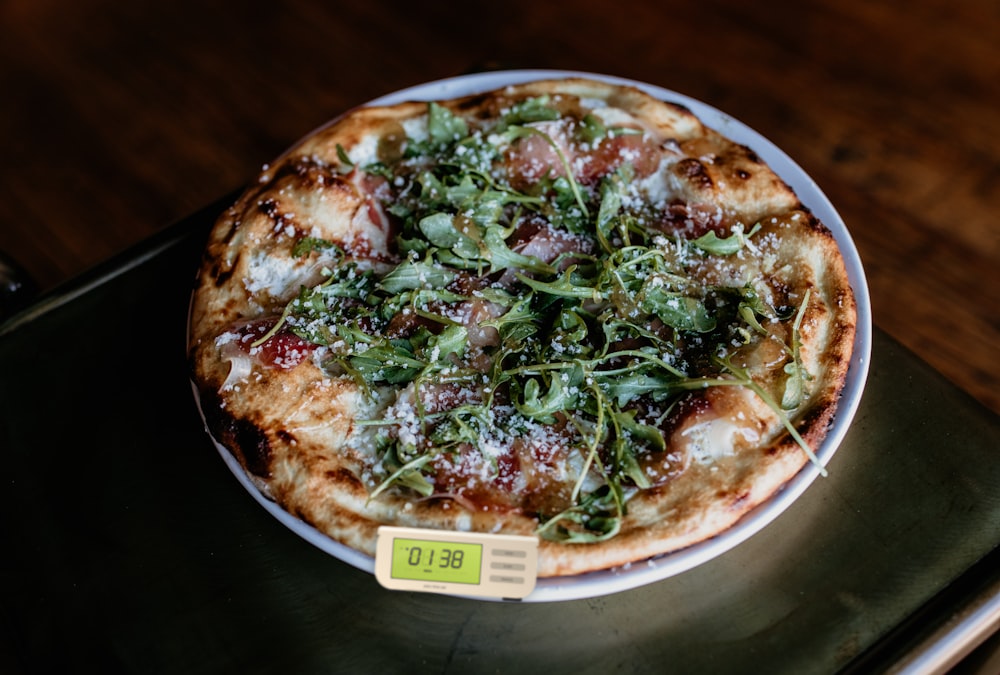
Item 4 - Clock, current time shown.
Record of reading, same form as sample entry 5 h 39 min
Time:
1 h 38 min
